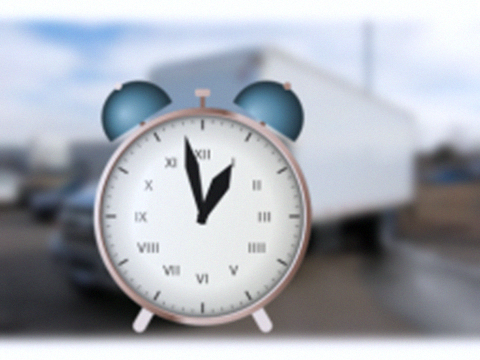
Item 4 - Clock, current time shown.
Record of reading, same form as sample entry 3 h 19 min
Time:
12 h 58 min
